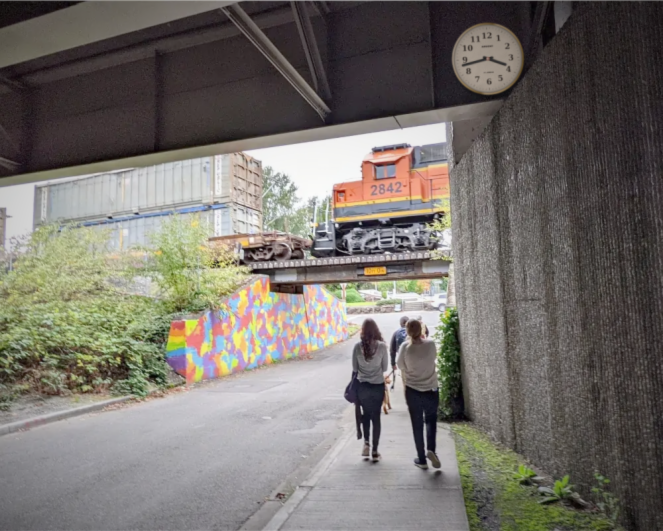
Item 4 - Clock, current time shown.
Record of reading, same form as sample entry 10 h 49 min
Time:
3 h 43 min
